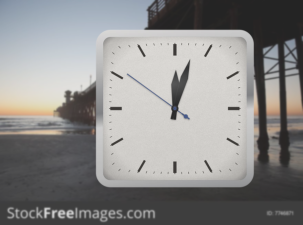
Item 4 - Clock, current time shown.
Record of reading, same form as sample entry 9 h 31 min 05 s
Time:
12 h 02 min 51 s
